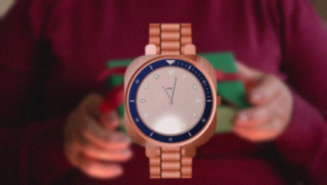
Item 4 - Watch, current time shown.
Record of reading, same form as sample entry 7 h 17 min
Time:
11 h 02 min
